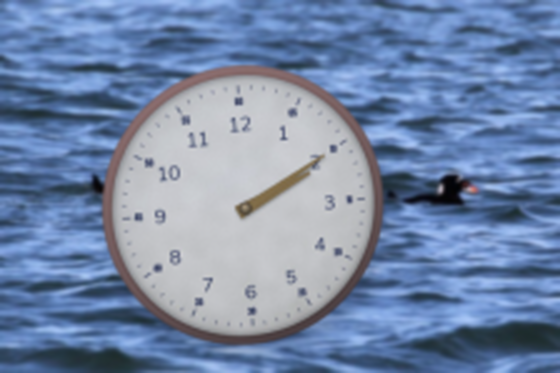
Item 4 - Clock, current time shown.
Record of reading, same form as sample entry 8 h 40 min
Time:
2 h 10 min
